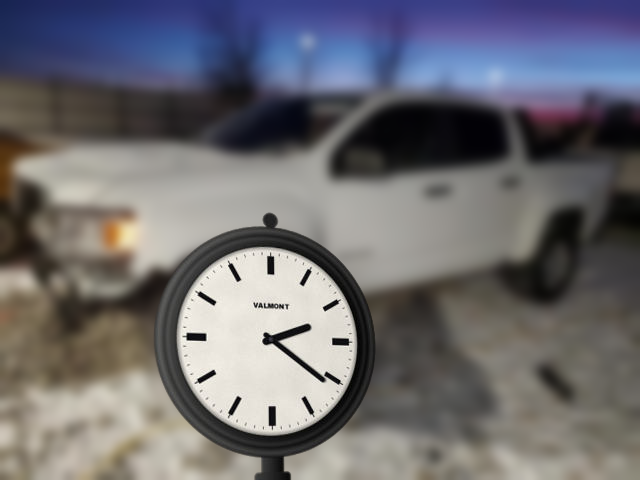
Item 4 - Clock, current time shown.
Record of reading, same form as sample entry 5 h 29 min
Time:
2 h 21 min
